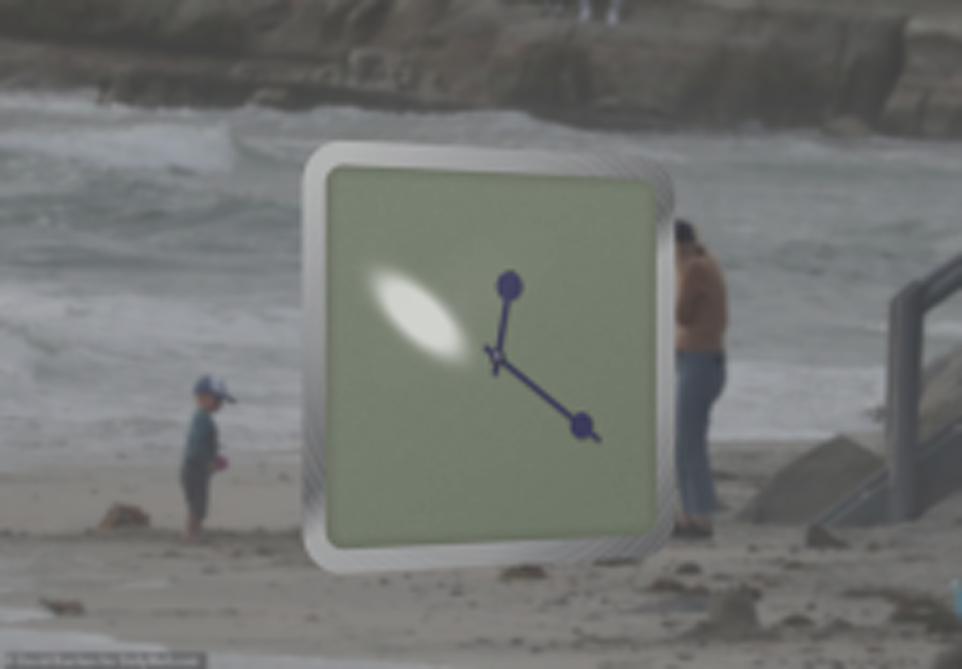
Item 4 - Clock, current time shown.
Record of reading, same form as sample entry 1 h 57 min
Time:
12 h 21 min
